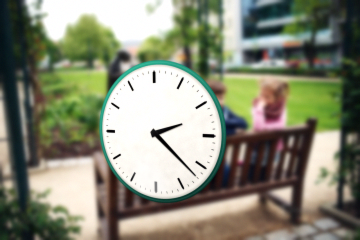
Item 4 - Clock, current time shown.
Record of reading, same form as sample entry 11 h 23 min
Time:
2 h 22 min
